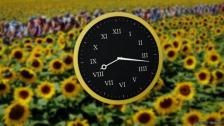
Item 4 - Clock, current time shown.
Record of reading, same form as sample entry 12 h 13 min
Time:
8 h 17 min
